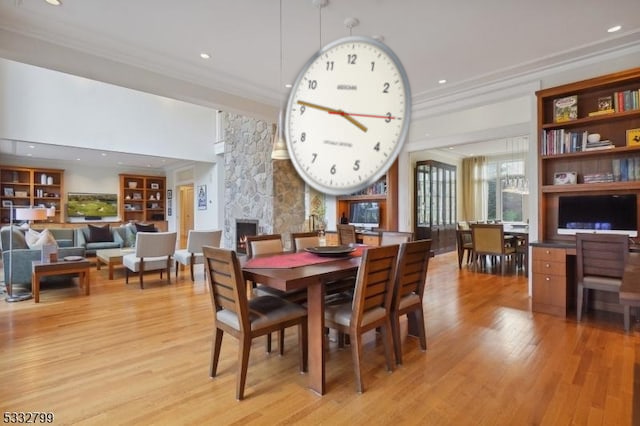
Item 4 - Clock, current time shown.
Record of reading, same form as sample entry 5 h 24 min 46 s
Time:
3 h 46 min 15 s
